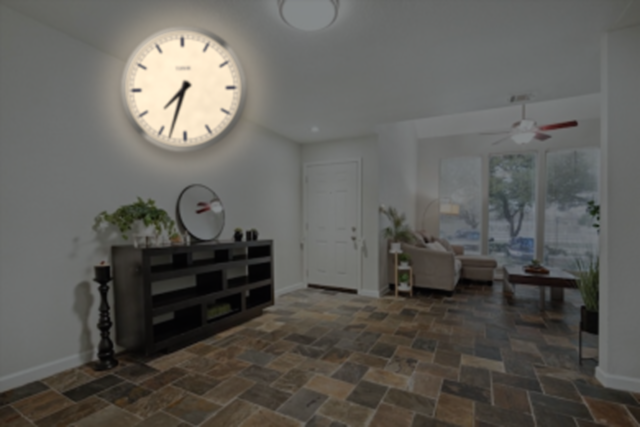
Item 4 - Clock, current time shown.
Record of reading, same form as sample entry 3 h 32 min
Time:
7 h 33 min
